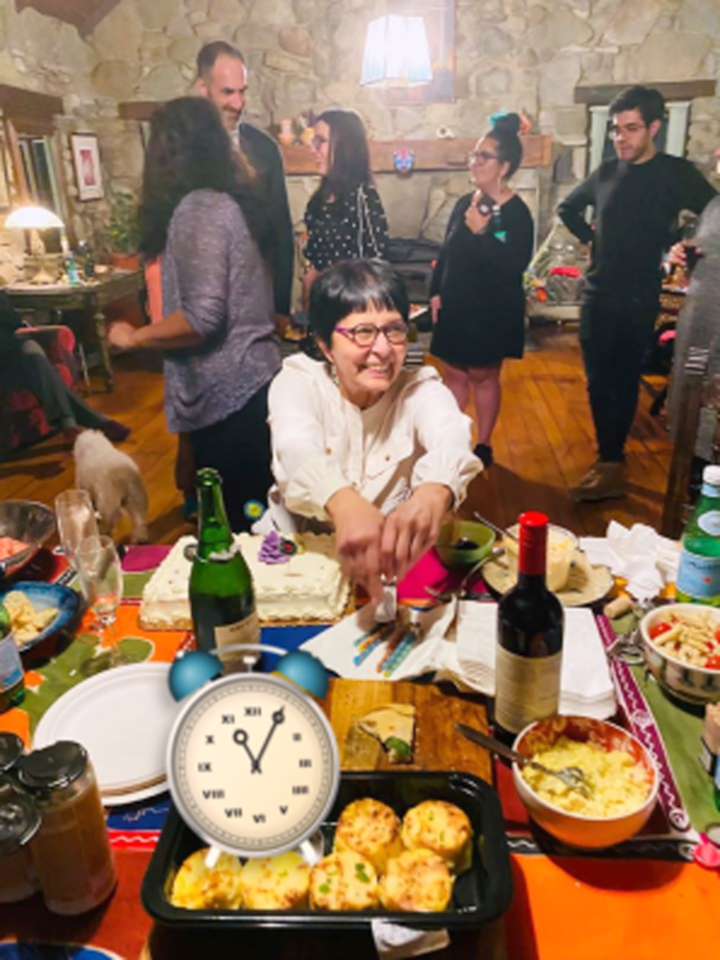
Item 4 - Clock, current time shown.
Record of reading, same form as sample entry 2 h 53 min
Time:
11 h 05 min
